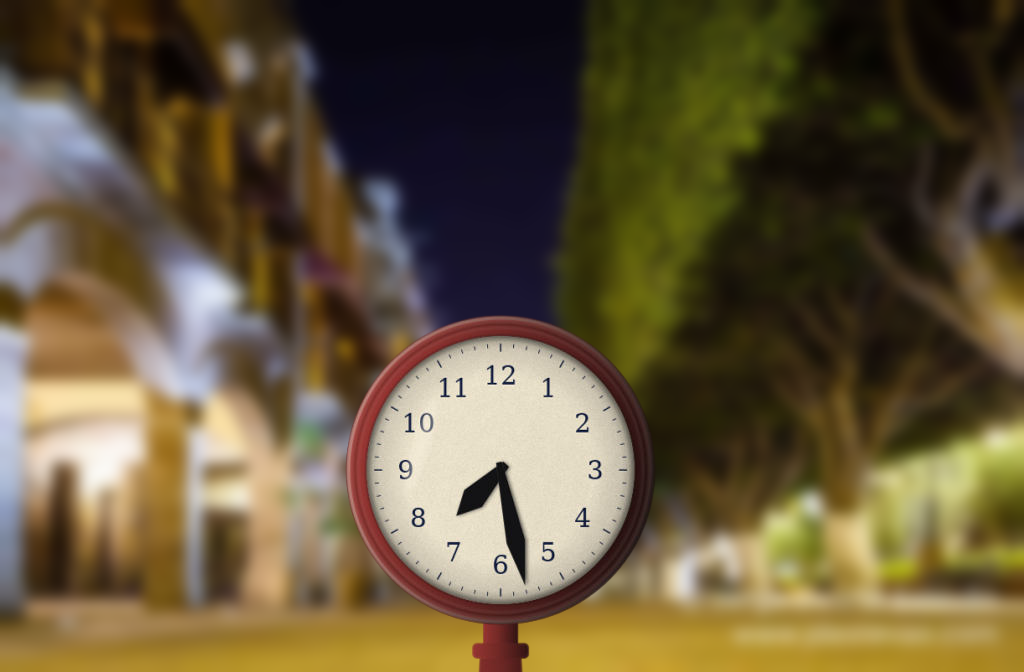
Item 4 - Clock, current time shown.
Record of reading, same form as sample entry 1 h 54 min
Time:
7 h 28 min
